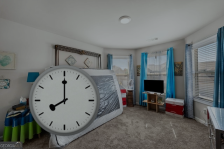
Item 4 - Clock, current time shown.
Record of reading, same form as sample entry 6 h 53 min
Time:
8 h 00 min
